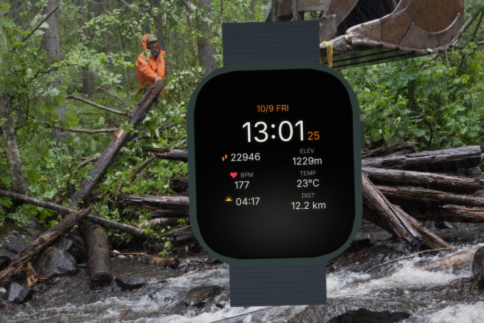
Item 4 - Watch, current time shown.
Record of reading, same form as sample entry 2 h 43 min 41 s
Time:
13 h 01 min 25 s
